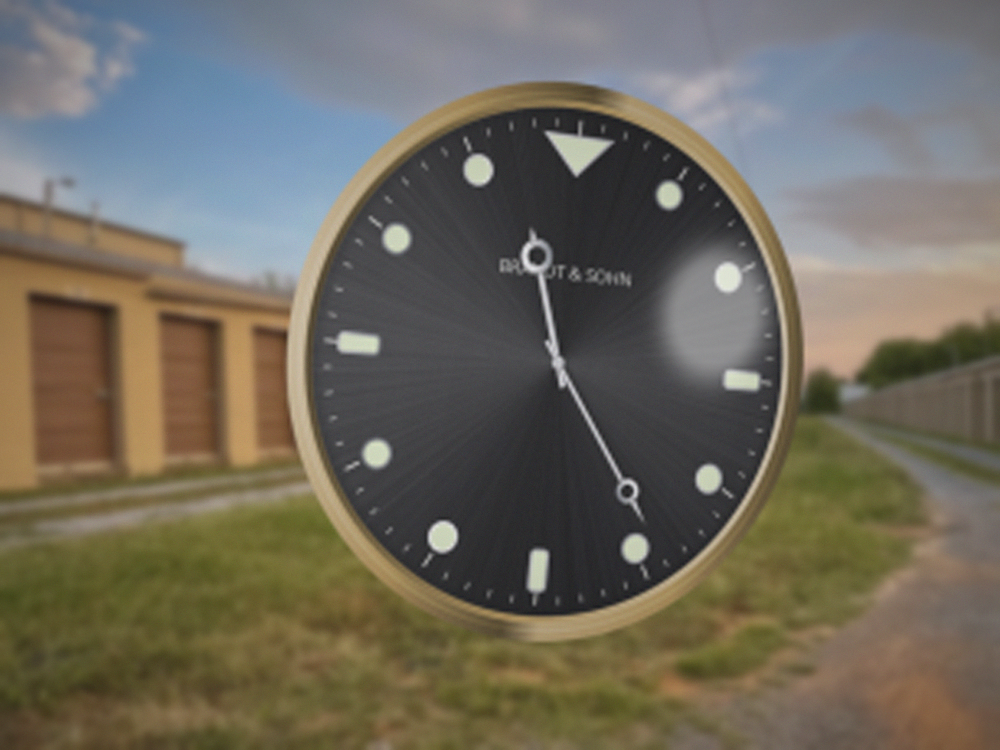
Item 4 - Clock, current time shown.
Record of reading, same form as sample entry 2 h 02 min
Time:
11 h 24 min
